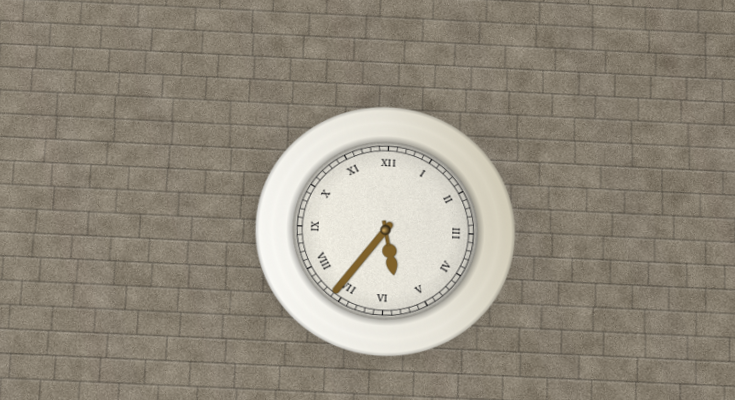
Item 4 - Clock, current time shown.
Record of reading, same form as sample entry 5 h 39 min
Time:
5 h 36 min
